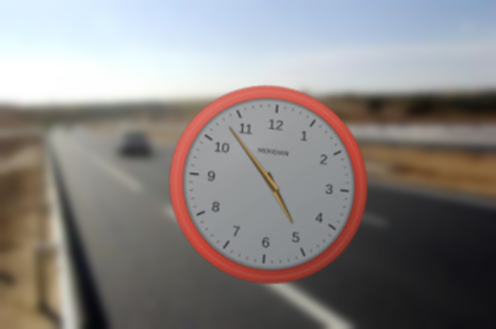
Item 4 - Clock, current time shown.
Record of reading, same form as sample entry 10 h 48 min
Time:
4 h 53 min
